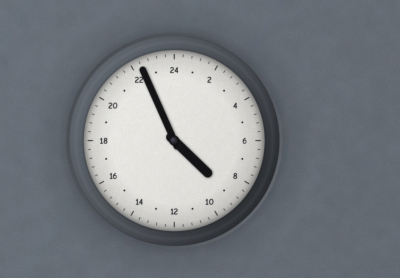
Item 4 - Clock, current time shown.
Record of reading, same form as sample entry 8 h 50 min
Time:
8 h 56 min
